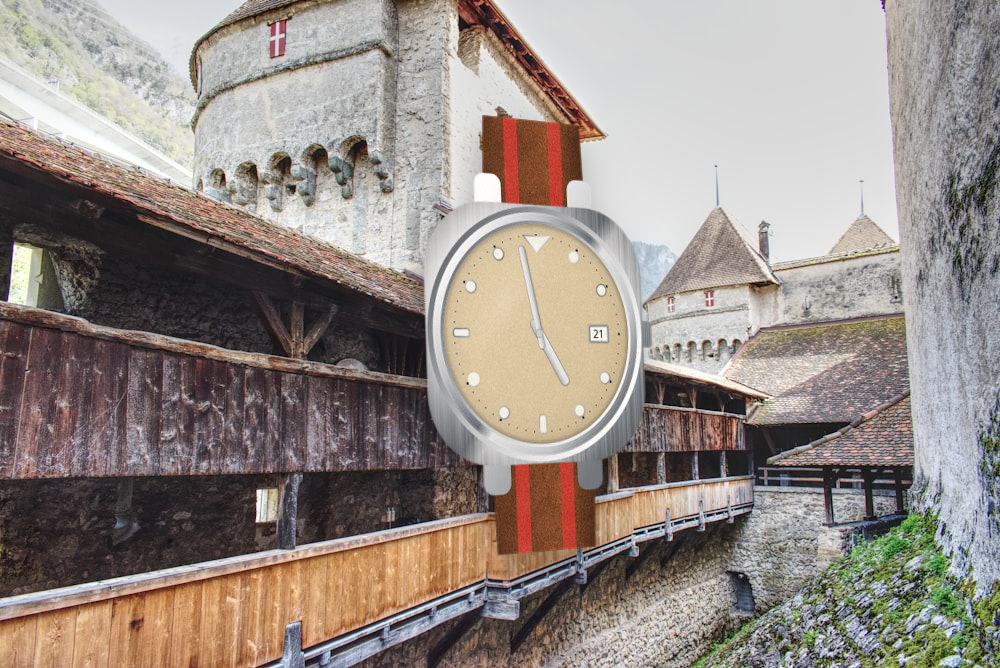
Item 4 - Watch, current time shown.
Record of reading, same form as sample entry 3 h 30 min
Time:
4 h 58 min
